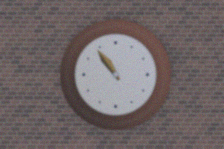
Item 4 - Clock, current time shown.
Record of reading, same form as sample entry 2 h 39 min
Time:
10 h 54 min
